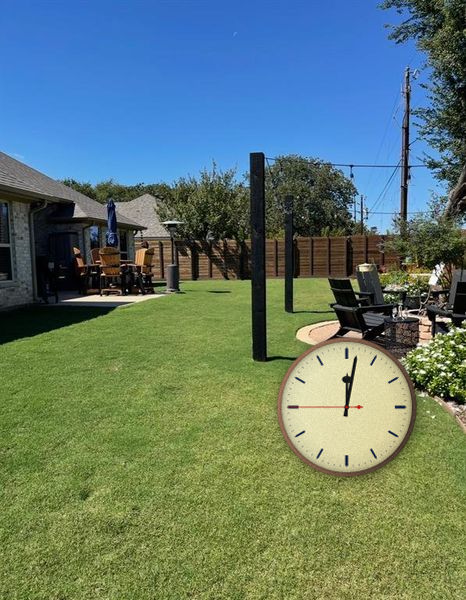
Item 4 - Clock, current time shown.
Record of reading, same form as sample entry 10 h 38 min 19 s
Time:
12 h 01 min 45 s
